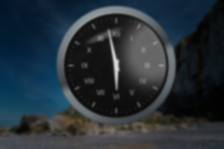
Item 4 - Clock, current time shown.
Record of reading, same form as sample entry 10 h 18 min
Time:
5 h 58 min
